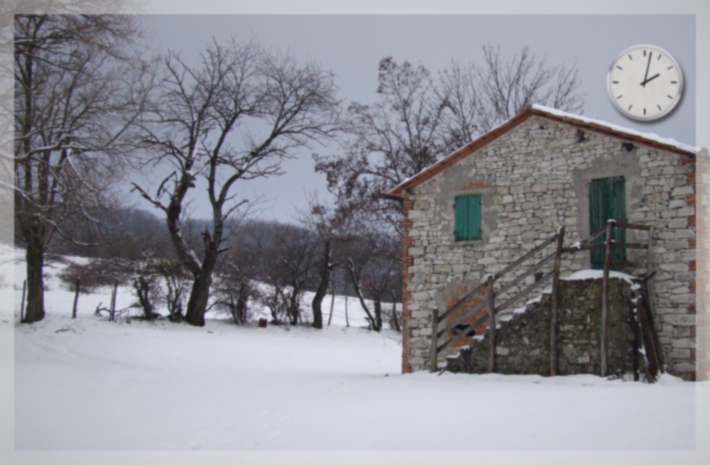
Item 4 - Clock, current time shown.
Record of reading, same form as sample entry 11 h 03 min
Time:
2 h 02 min
